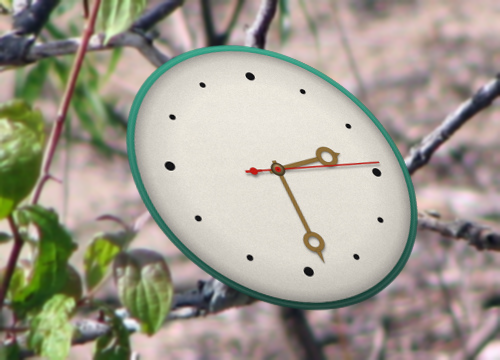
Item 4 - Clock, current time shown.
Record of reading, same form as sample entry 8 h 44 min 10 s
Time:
2 h 28 min 14 s
